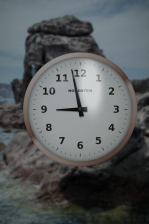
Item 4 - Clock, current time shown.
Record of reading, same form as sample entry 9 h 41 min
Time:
8 h 58 min
